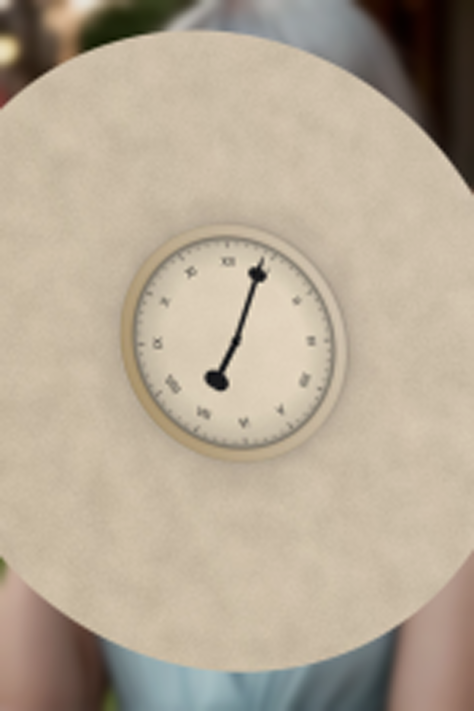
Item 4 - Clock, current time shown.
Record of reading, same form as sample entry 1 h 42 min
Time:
7 h 04 min
